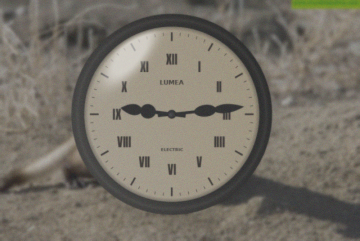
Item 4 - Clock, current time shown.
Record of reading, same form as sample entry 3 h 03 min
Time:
9 h 14 min
